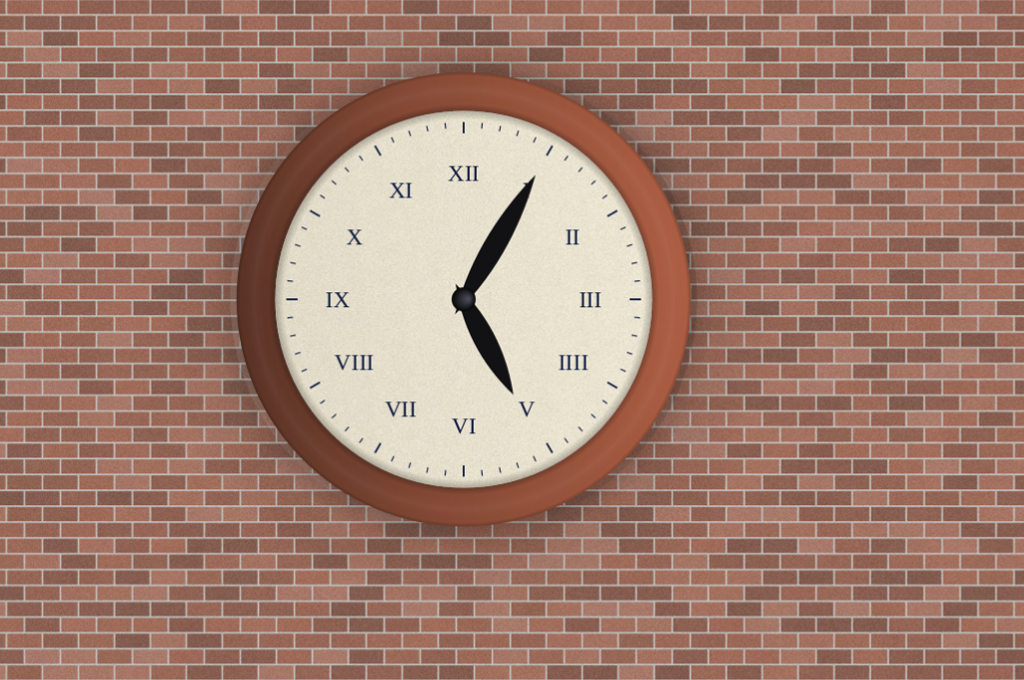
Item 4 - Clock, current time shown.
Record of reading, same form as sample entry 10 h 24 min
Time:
5 h 05 min
